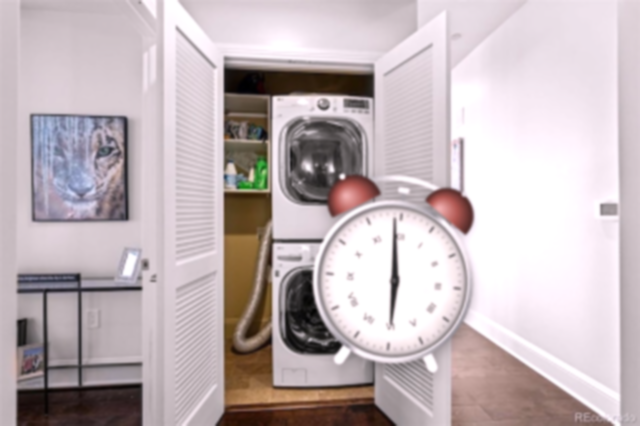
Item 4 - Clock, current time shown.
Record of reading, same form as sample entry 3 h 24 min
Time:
5 h 59 min
